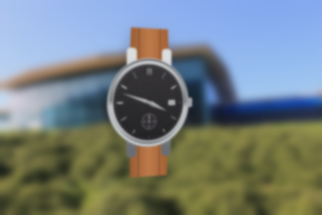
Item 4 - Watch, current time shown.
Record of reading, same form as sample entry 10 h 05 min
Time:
3 h 48 min
